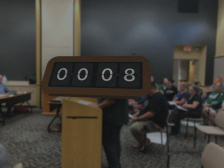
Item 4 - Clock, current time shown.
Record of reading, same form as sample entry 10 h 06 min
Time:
0 h 08 min
